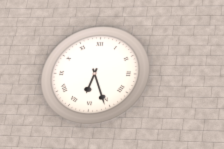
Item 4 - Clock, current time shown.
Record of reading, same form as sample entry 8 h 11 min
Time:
6 h 26 min
